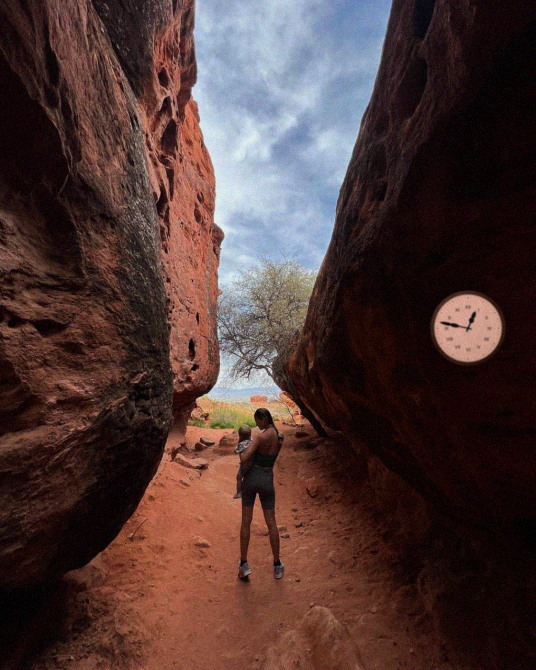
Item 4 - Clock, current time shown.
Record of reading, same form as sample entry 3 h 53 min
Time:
12 h 47 min
